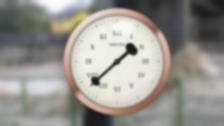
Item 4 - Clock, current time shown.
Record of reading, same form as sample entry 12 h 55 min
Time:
1 h 38 min
